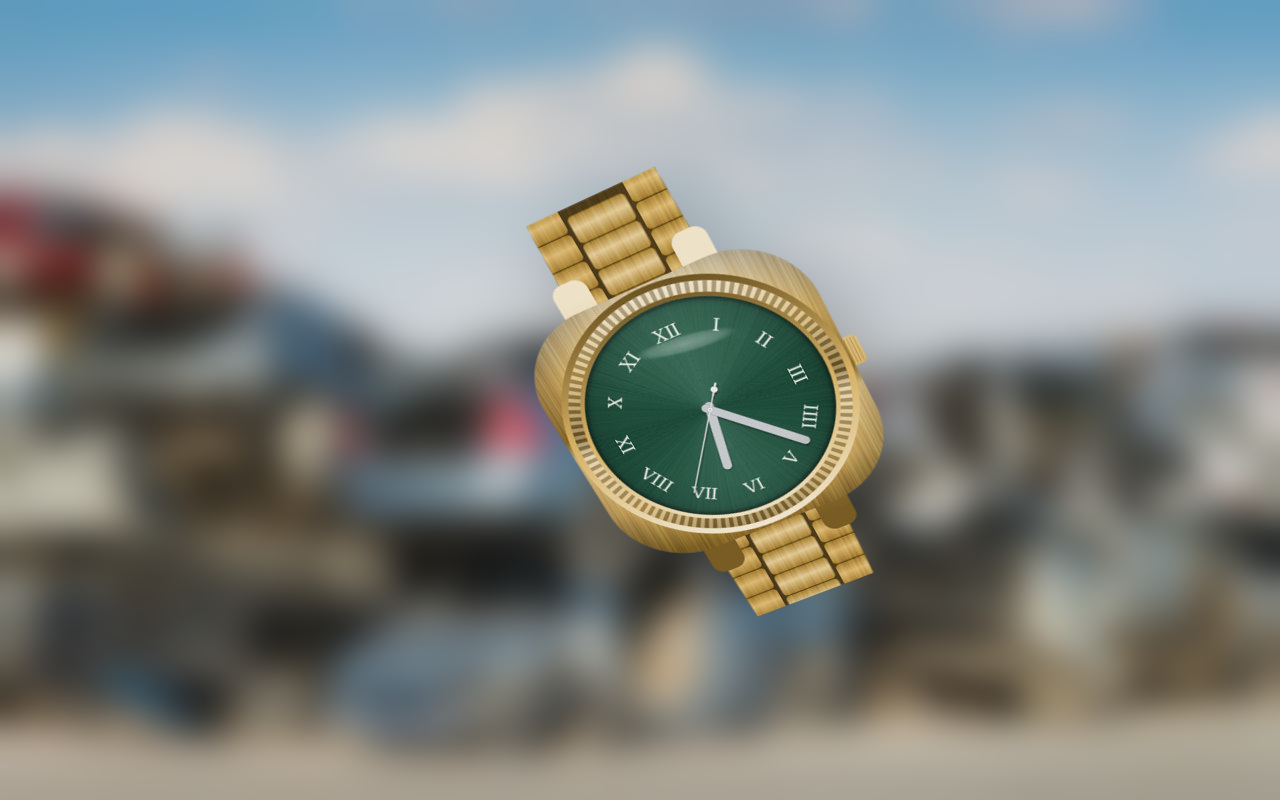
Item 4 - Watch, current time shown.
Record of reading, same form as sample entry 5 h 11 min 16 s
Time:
6 h 22 min 36 s
